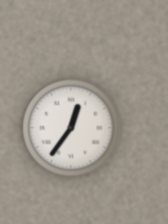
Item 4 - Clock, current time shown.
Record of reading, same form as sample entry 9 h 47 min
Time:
12 h 36 min
